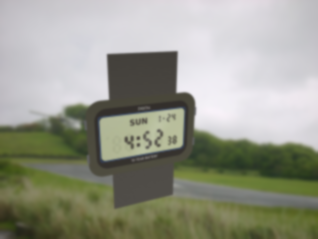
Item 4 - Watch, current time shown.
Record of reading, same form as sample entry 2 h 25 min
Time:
4 h 52 min
